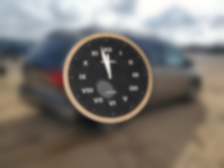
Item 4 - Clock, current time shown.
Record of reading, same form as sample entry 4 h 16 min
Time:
11 h 58 min
